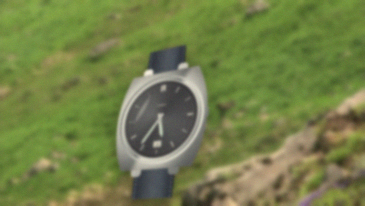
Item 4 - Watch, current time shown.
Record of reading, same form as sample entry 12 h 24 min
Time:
5 h 36 min
